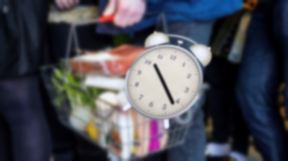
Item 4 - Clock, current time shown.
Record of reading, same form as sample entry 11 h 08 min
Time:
10 h 22 min
